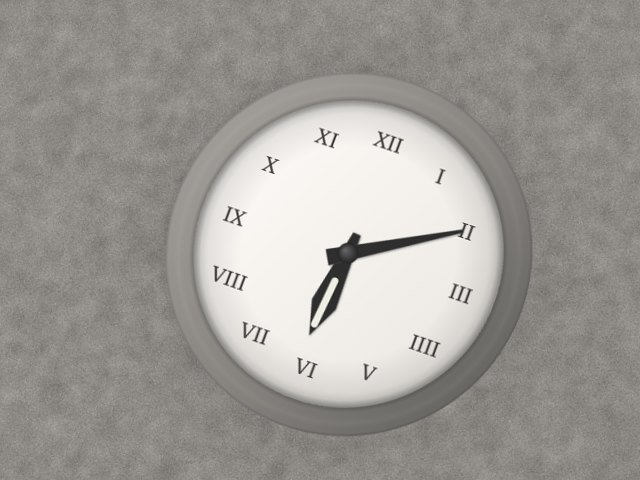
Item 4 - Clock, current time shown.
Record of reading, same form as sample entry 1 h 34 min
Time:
6 h 10 min
